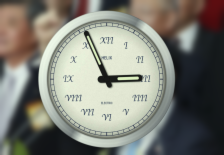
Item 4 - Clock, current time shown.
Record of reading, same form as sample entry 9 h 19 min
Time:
2 h 56 min
